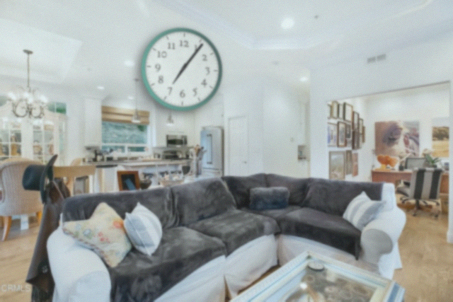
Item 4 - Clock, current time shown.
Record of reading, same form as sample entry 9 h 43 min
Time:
7 h 06 min
